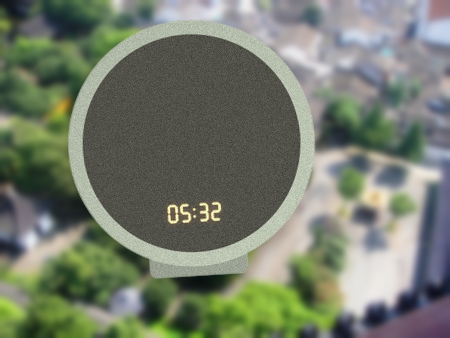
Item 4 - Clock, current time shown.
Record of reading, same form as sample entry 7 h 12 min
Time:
5 h 32 min
